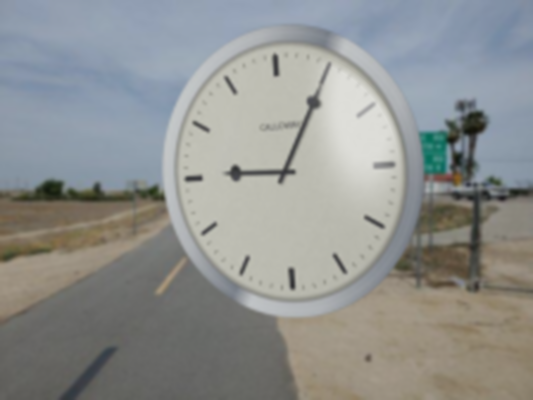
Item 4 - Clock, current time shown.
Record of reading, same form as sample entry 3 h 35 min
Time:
9 h 05 min
